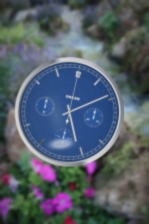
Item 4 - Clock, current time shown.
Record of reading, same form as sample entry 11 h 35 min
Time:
5 h 09 min
